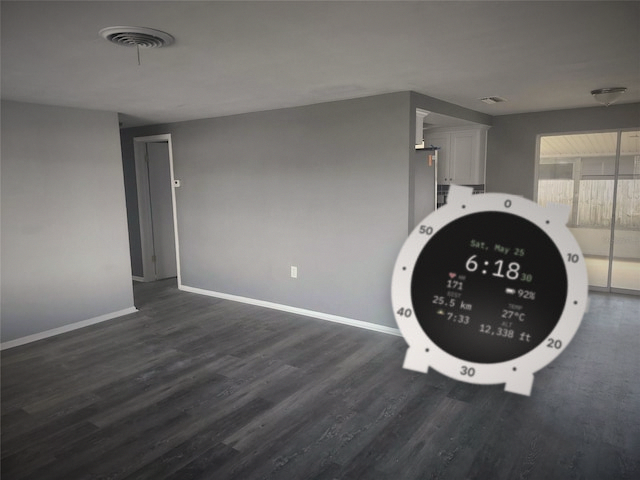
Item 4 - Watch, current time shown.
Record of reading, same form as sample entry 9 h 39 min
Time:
6 h 18 min
